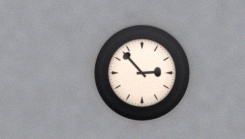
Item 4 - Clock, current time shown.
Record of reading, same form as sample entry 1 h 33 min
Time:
2 h 53 min
